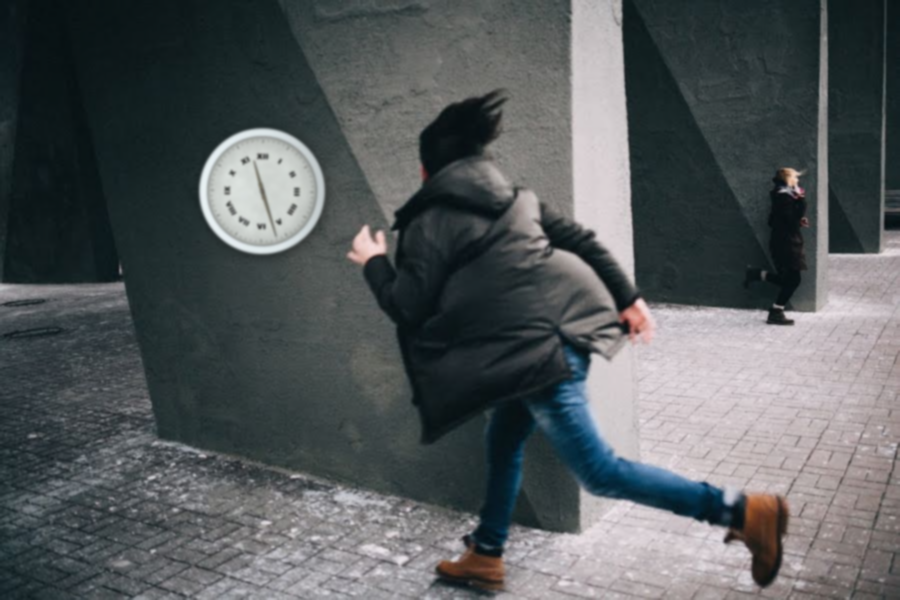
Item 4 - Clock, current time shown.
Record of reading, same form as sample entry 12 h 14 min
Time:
11 h 27 min
